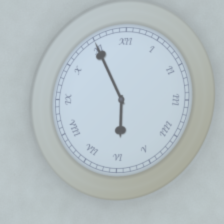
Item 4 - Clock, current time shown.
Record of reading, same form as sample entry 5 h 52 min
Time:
5 h 55 min
